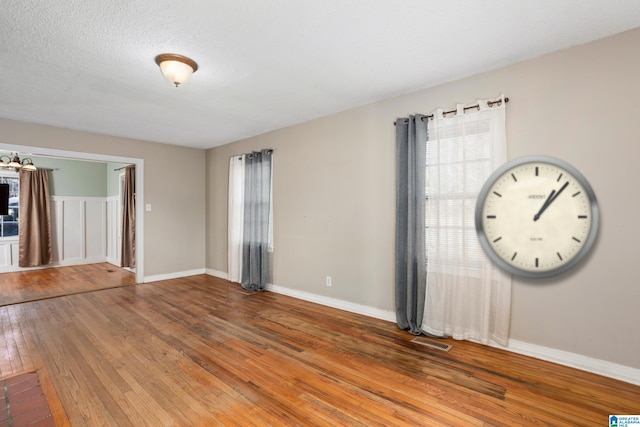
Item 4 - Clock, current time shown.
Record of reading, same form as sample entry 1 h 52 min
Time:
1 h 07 min
